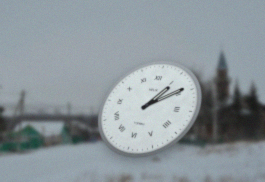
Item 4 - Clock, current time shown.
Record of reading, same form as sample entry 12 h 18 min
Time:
1 h 09 min
